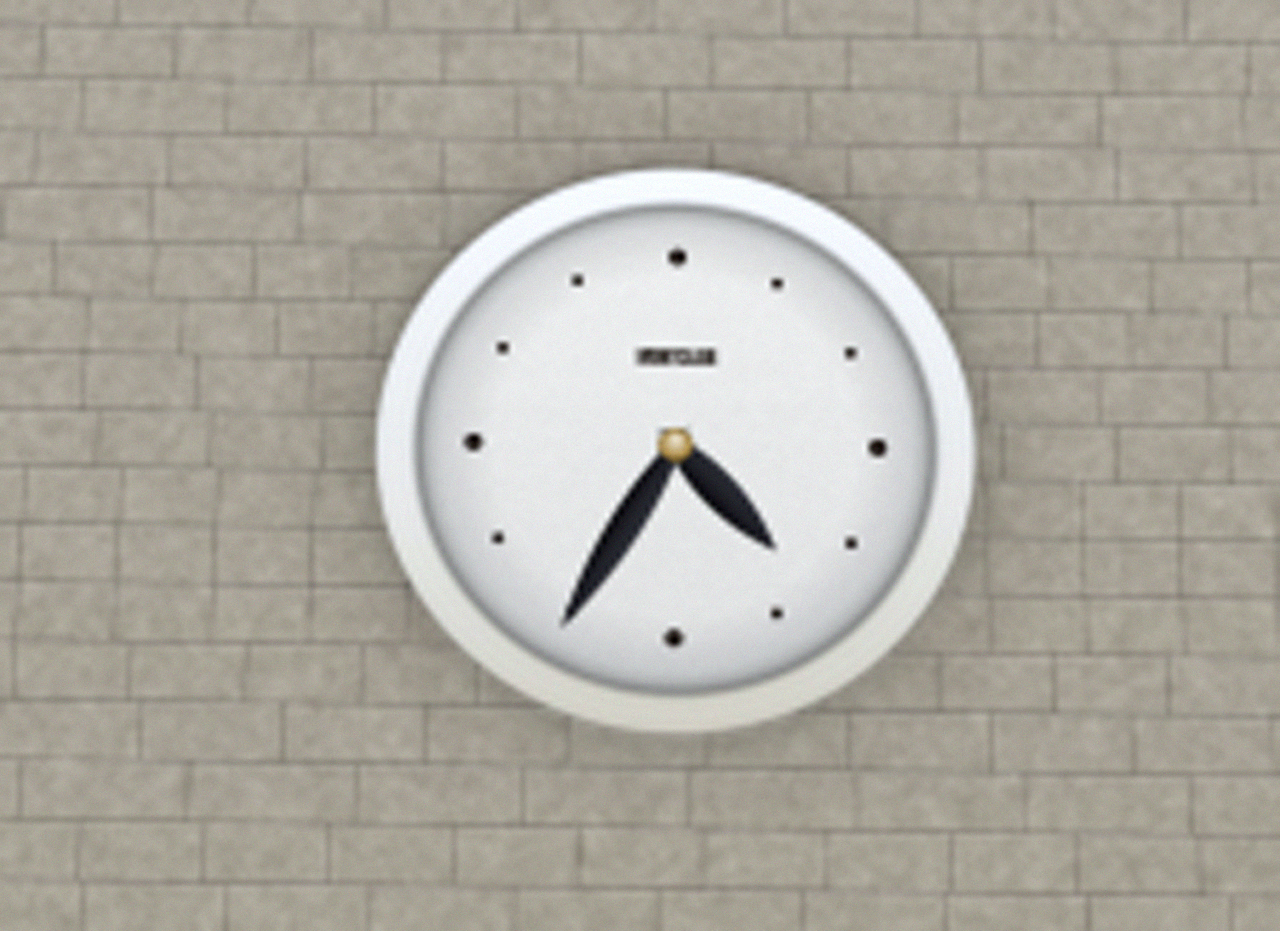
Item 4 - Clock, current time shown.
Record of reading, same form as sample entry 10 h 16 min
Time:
4 h 35 min
